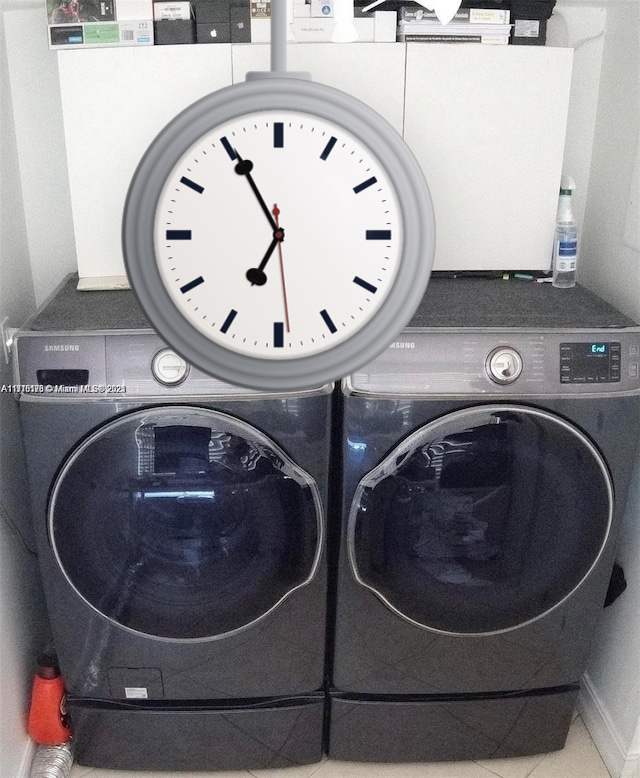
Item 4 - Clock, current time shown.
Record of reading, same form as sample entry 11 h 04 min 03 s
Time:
6 h 55 min 29 s
